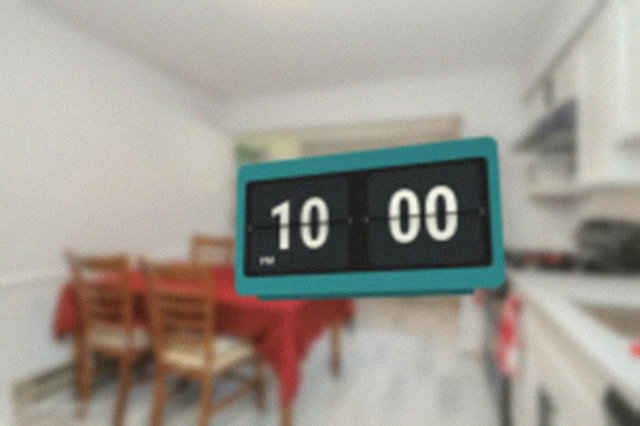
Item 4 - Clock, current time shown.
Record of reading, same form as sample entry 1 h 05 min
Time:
10 h 00 min
